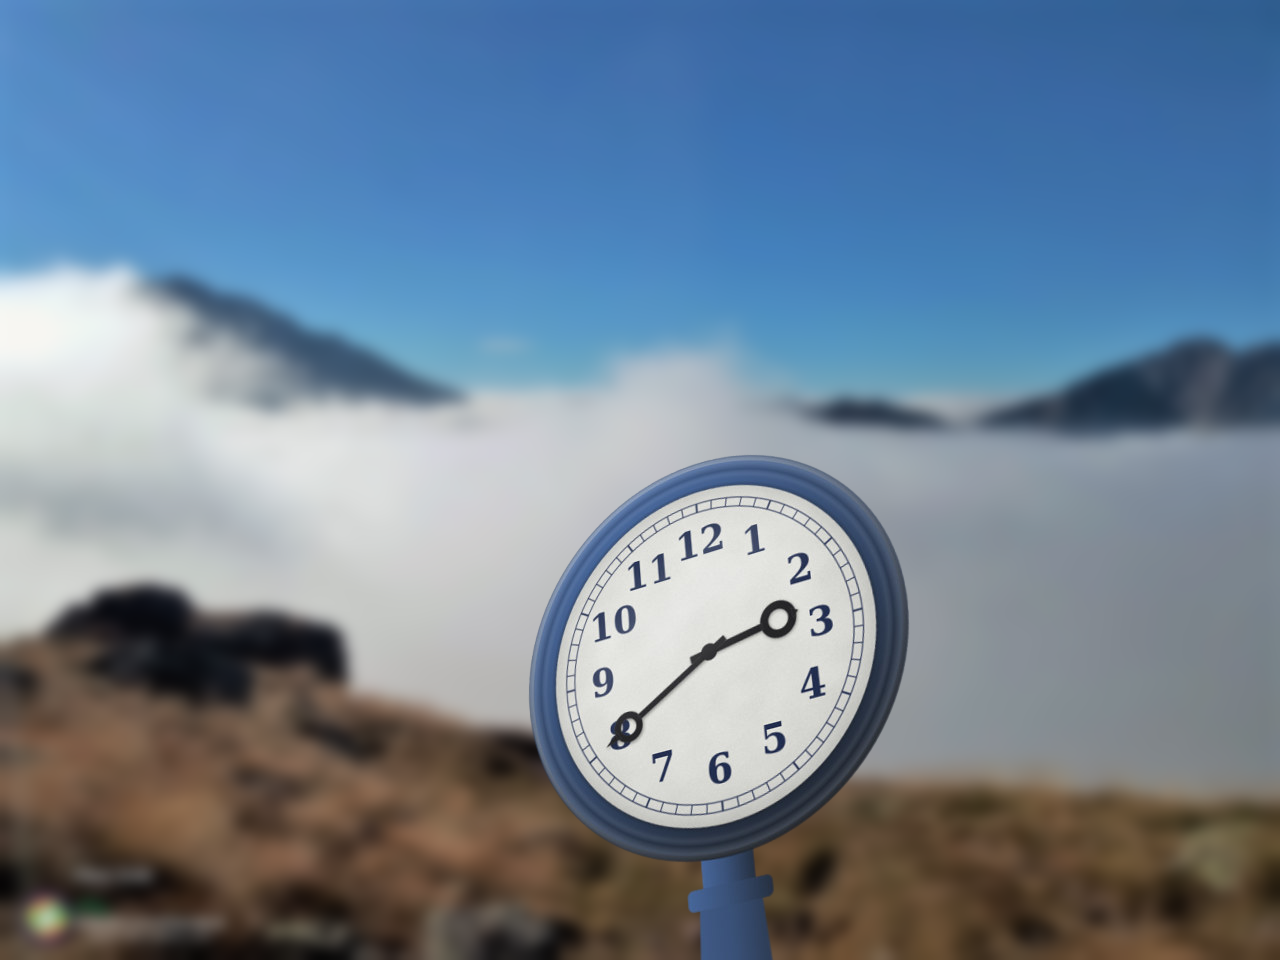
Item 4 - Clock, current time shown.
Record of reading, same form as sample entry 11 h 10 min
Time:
2 h 40 min
